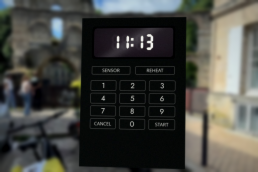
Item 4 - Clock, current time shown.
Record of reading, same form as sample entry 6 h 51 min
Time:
11 h 13 min
